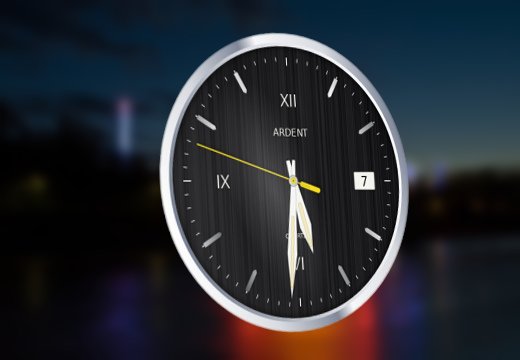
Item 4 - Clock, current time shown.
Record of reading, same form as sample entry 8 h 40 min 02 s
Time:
5 h 30 min 48 s
